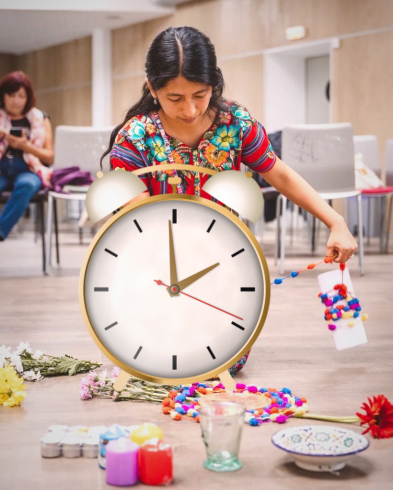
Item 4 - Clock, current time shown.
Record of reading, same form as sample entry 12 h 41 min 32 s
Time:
1 h 59 min 19 s
